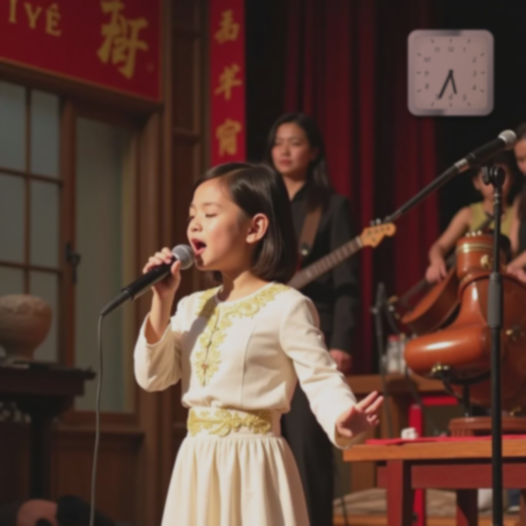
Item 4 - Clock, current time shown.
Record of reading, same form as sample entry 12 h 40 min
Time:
5 h 34 min
